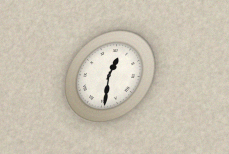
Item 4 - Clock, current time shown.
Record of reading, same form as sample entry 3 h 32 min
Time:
12 h 29 min
